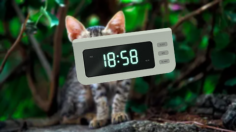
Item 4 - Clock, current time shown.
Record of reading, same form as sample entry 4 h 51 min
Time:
18 h 58 min
